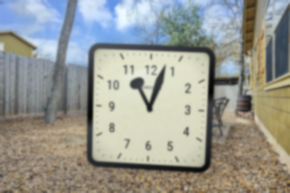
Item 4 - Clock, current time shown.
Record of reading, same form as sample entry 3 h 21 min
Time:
11 h 03 min
